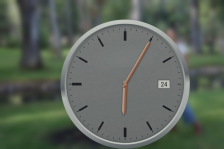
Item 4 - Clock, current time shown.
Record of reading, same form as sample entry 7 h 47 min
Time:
6 h 05 min
